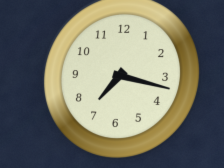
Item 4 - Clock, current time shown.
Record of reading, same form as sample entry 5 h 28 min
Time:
7 h 17 min
